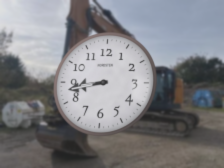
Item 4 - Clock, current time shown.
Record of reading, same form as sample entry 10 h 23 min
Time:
8 h 43 min
